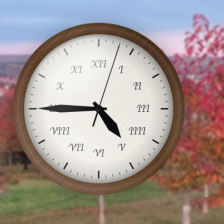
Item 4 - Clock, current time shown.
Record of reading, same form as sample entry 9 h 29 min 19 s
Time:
4 h 45 min 03 s
